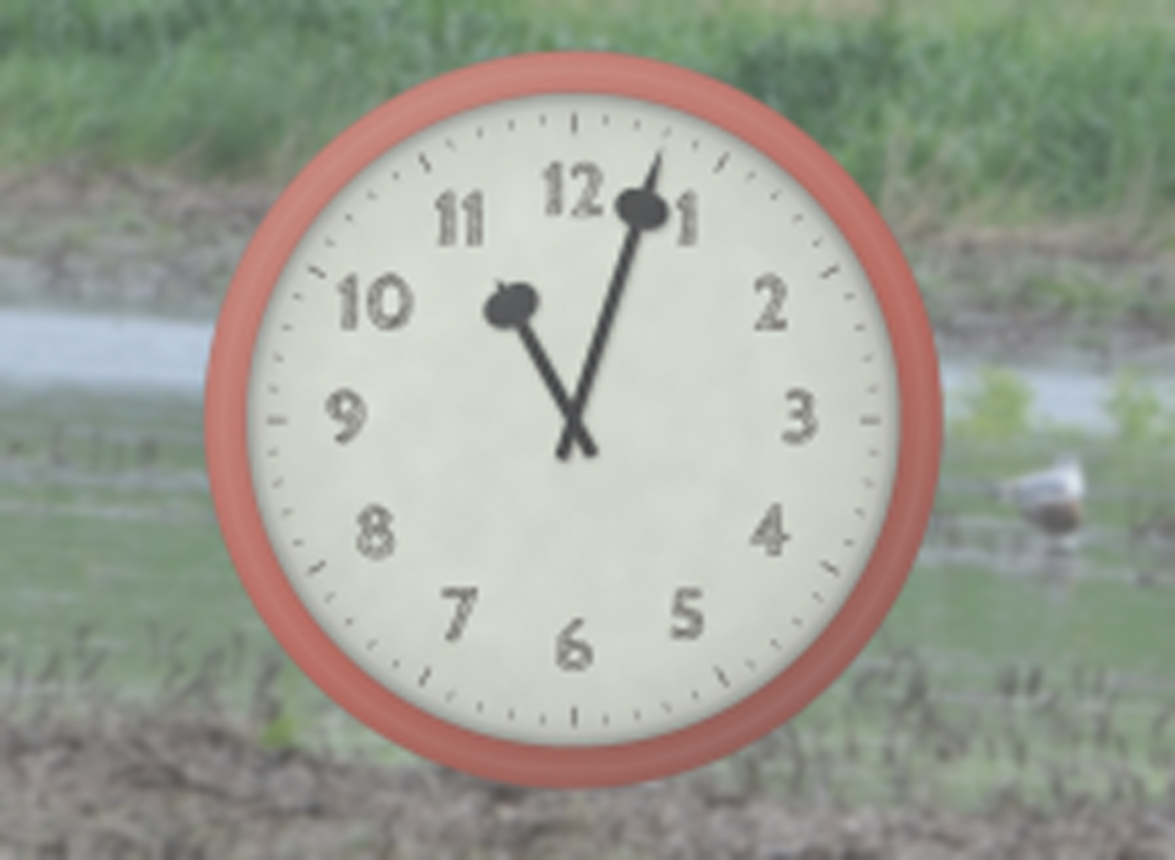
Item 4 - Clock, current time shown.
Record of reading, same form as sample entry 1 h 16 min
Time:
11 h 03 min
